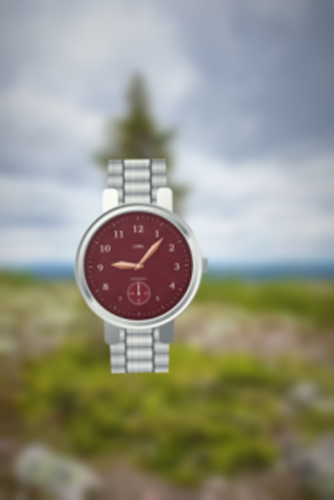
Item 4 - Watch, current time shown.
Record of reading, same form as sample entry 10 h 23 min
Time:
9 h 07 min
